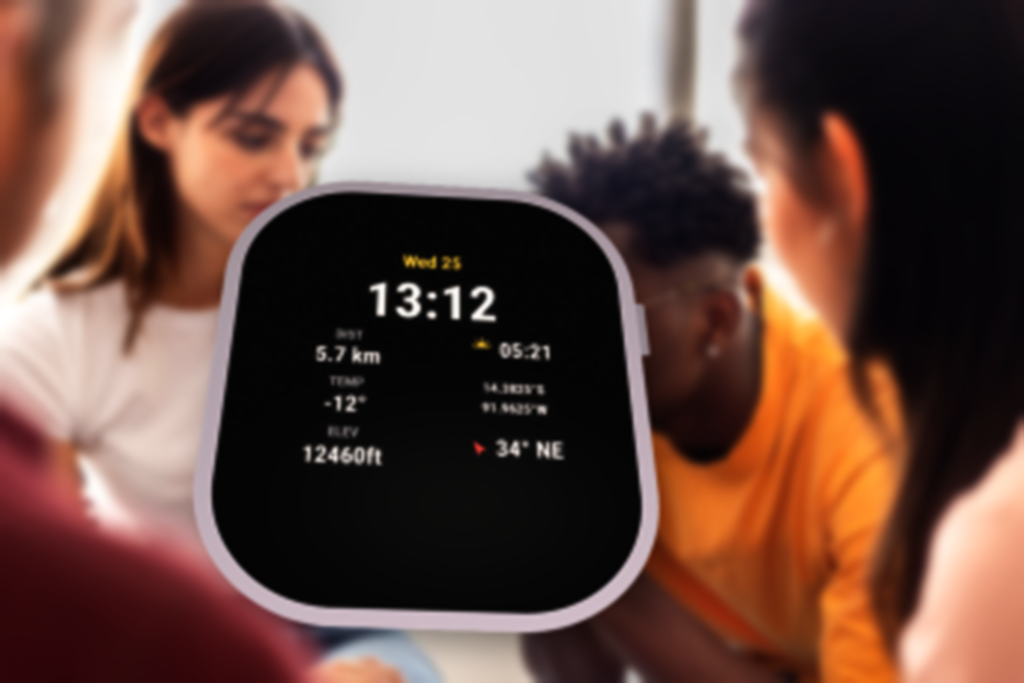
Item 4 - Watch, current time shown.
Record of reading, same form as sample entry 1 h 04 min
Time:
13 h 12 min
